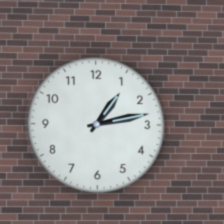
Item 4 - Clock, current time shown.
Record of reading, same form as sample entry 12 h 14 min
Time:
1 h 13 min
